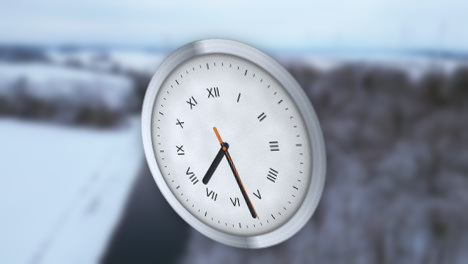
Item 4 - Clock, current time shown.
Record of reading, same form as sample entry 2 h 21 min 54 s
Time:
7 h 27 min 27 s
